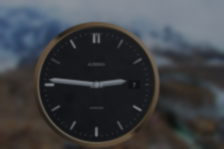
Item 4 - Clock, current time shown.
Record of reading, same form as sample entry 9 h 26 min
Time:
2 h 46 min
